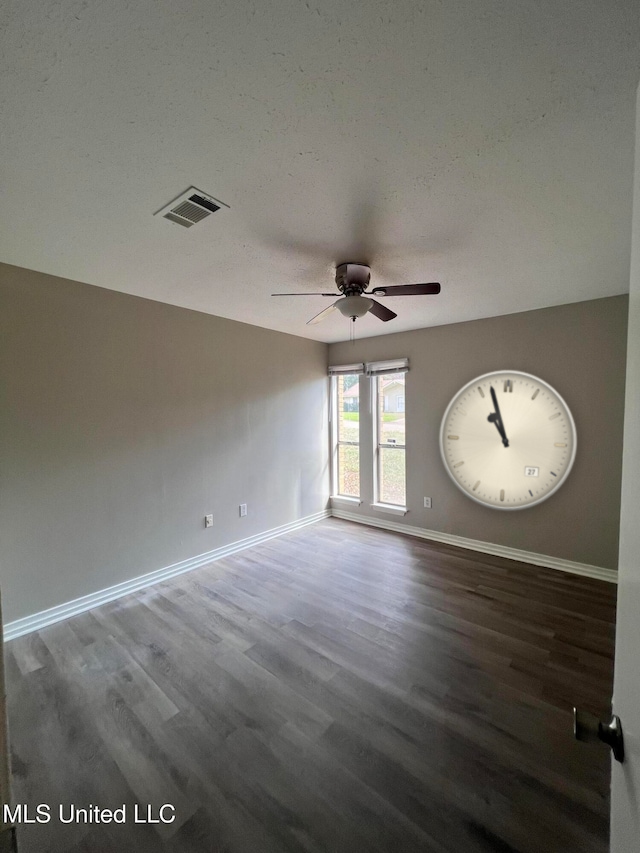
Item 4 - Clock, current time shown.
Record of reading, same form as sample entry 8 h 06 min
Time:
10 h 57 min
